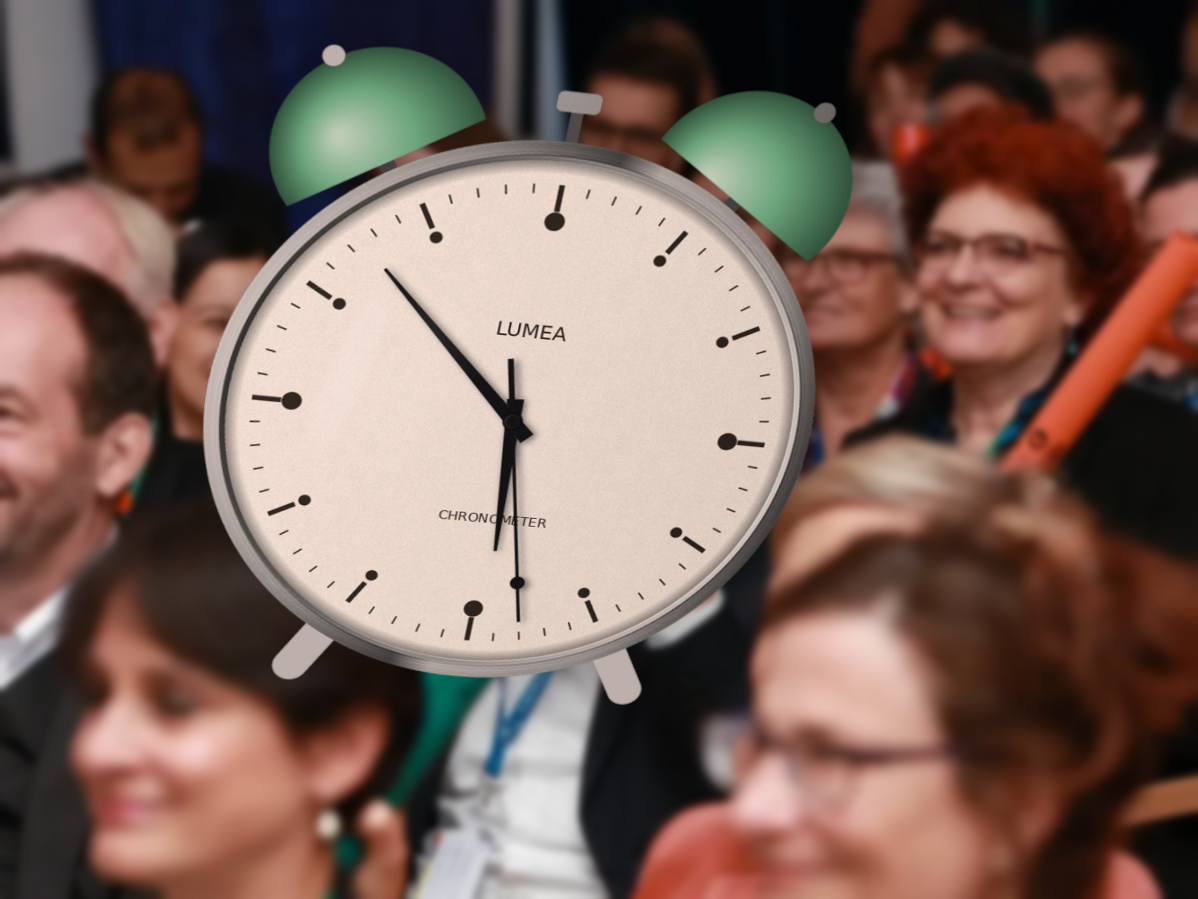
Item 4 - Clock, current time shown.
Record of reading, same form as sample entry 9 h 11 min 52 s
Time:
5 h 52 min 28 s
